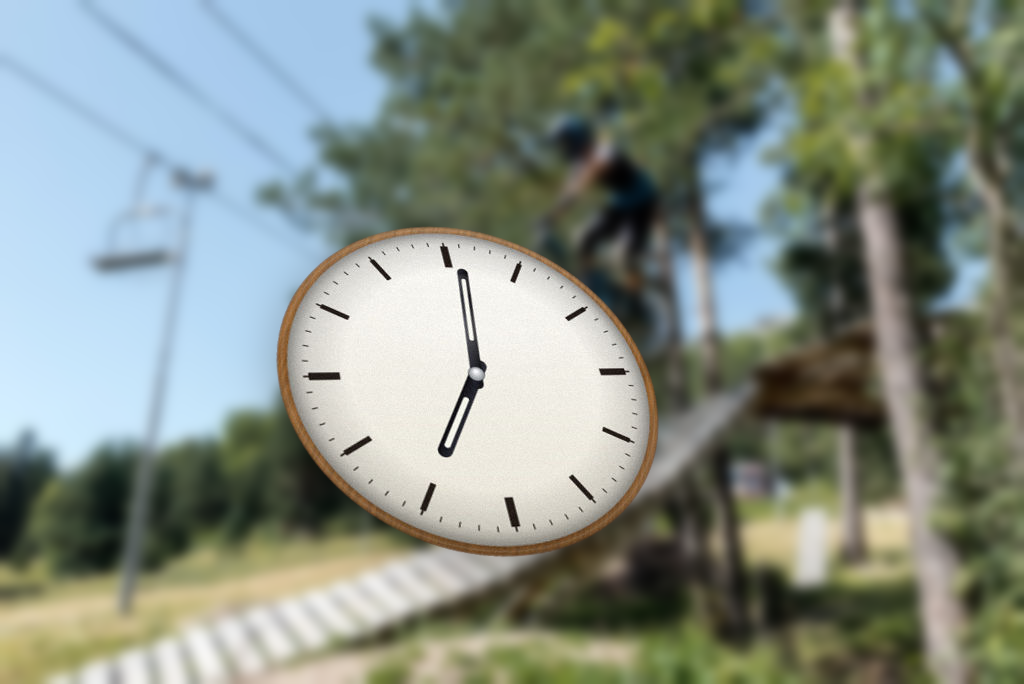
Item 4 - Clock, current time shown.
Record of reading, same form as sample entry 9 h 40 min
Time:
7 h 01 min
